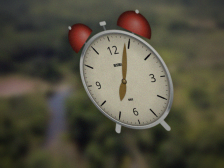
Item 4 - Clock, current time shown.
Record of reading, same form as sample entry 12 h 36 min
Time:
7 h 04 min
